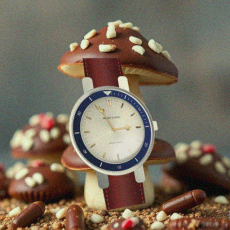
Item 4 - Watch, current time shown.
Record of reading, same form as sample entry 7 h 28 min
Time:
2 h 56 min
